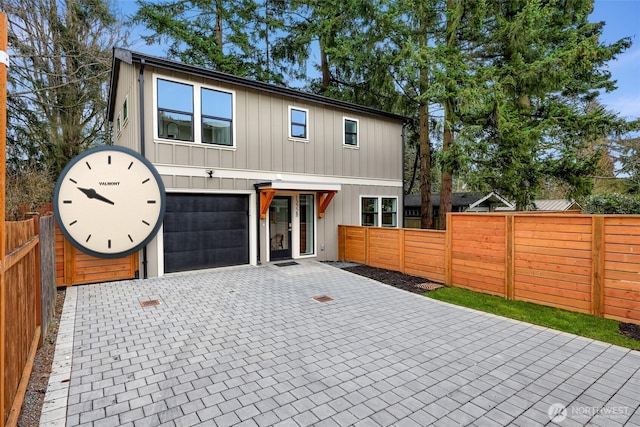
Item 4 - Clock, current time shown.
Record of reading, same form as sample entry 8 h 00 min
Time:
9 h 49 min
